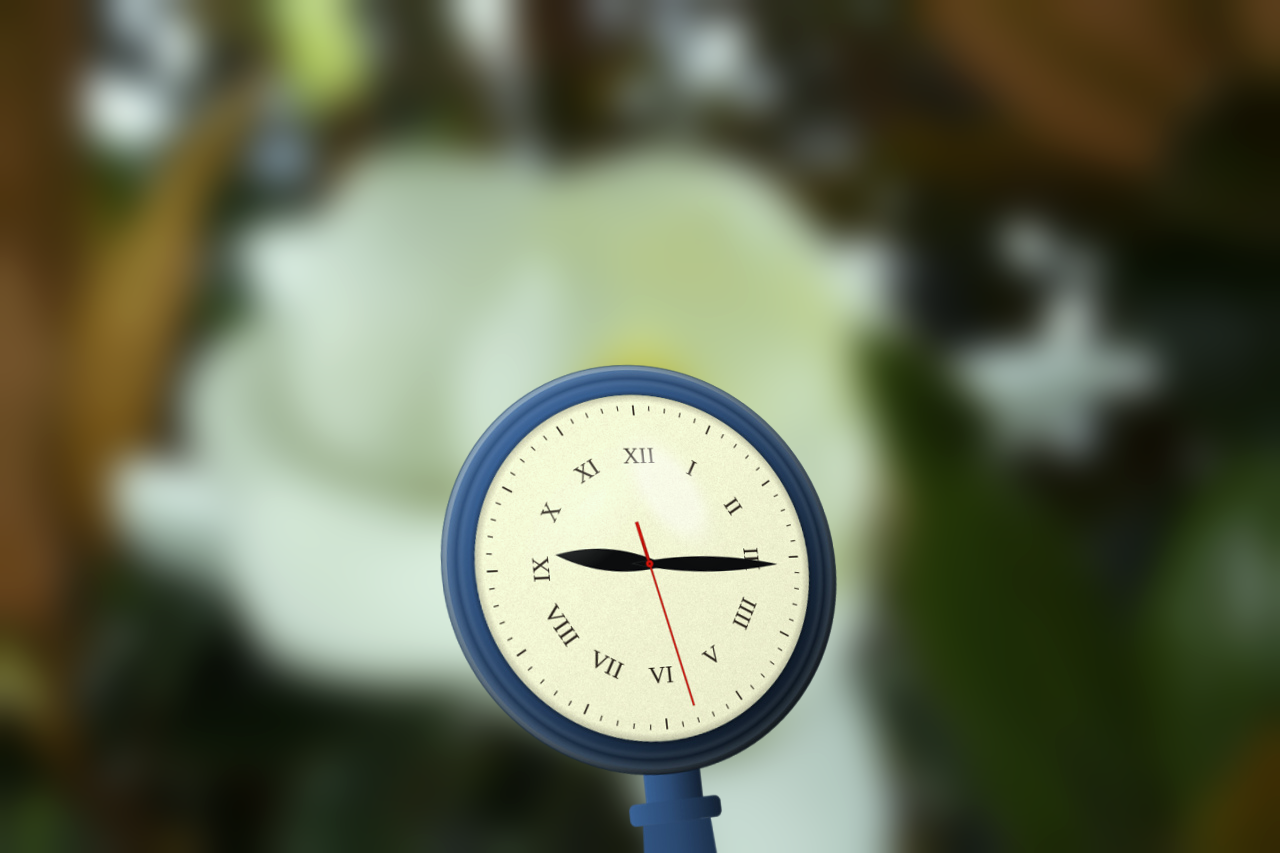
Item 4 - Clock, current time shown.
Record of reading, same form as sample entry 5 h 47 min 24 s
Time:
9 h 15 min 28 s
